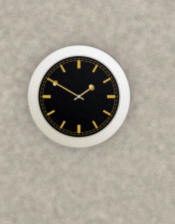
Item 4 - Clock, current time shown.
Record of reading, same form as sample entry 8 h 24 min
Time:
1 h 50 min
